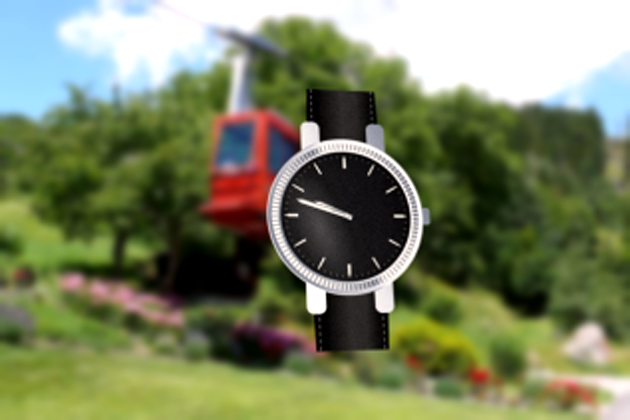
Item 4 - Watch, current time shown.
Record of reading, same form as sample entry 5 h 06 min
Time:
9 h 48 min
